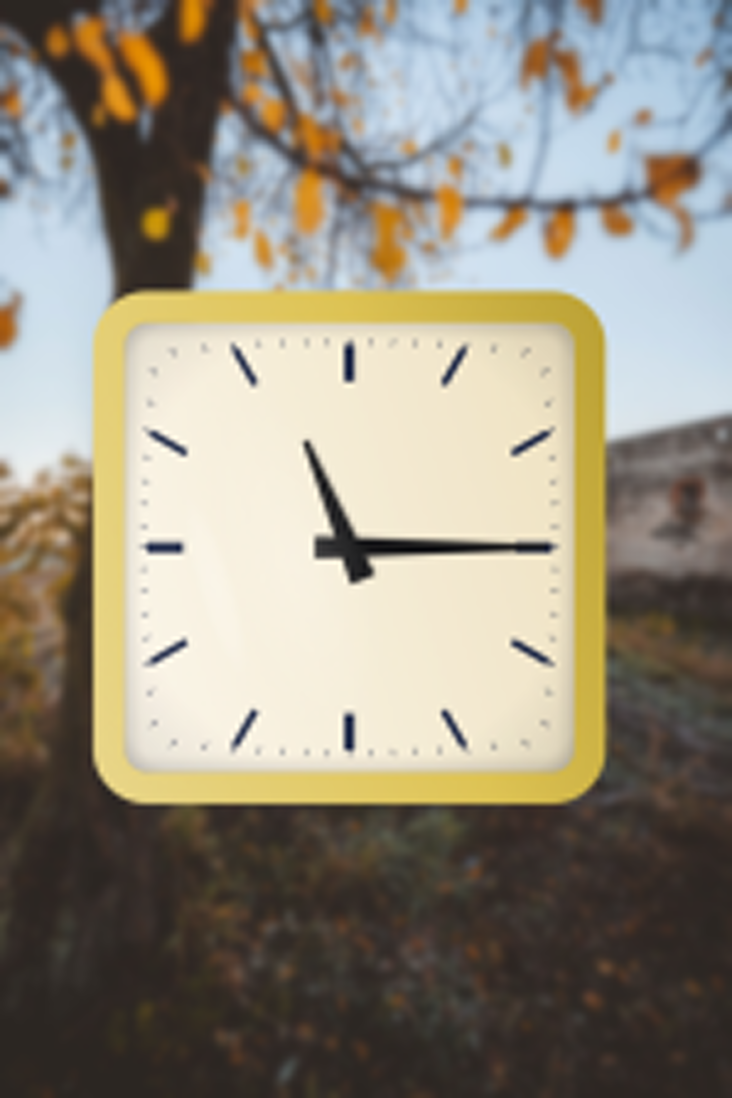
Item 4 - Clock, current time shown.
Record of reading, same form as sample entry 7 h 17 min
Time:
11 h 15 min
